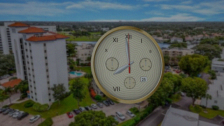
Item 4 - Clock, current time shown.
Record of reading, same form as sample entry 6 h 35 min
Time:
7 h 59 min
